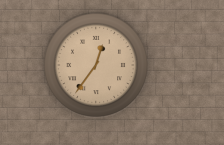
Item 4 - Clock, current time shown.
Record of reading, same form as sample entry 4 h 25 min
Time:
12 h 36 min
